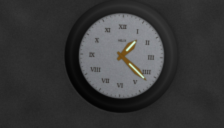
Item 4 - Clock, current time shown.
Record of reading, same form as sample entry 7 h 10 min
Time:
1 h 22 min
